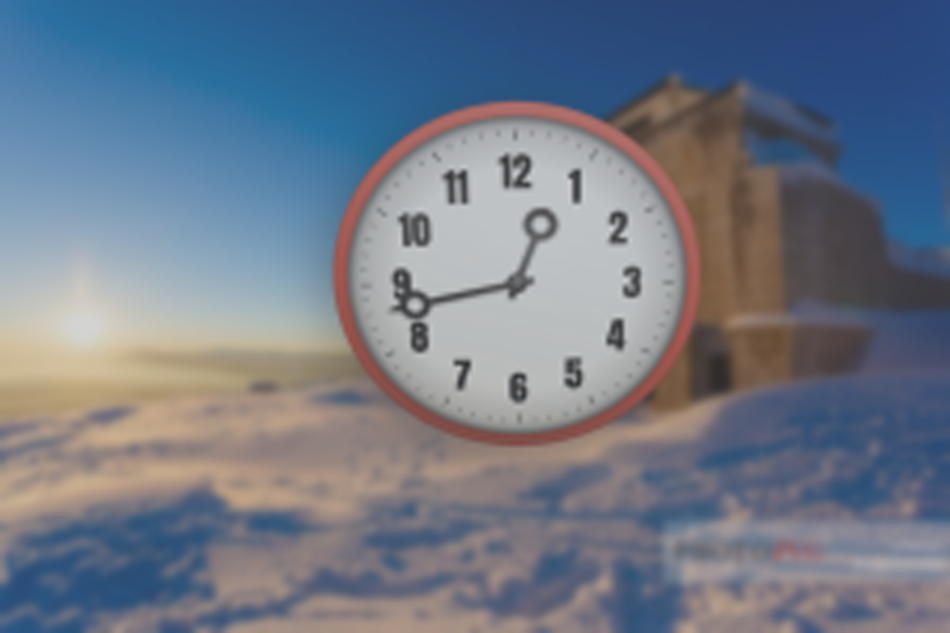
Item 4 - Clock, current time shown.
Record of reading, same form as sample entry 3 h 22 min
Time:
12 h 43 min
